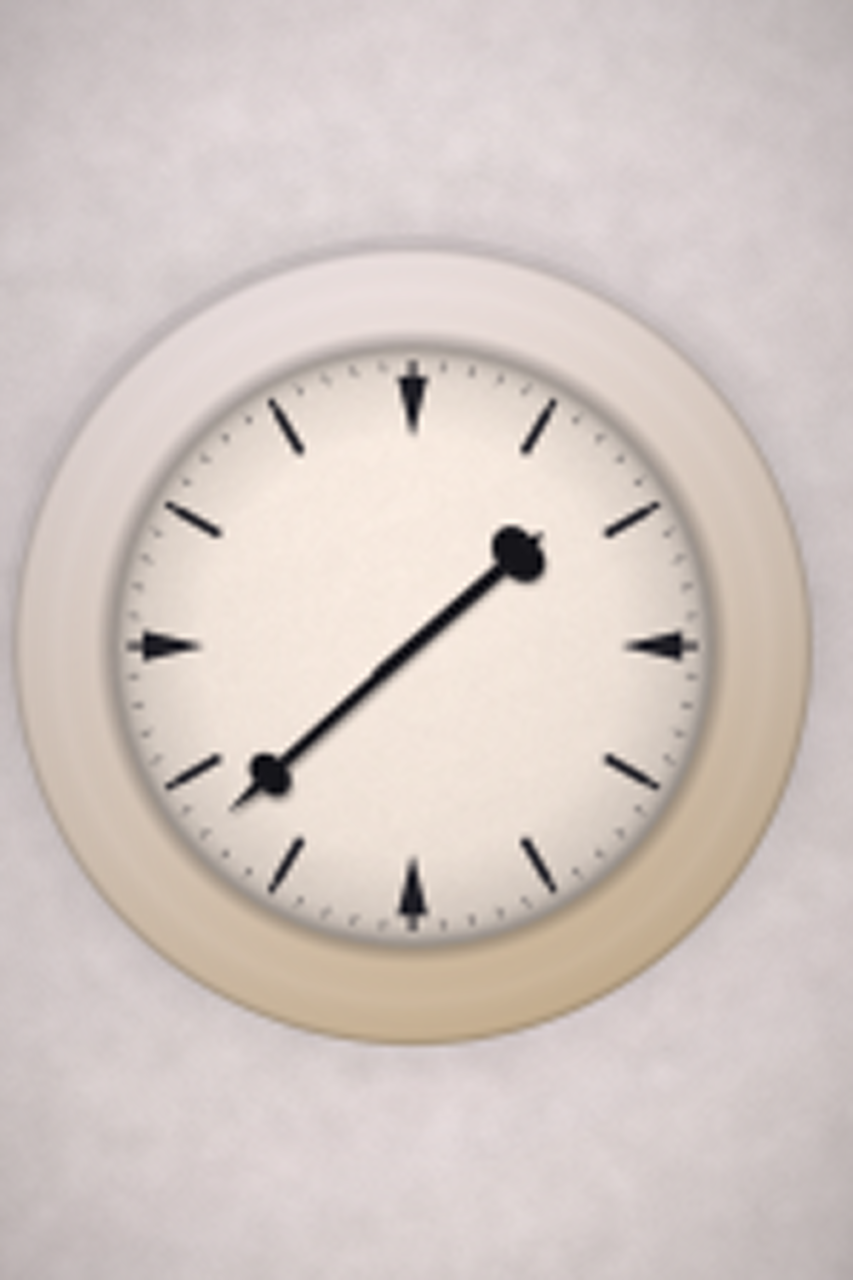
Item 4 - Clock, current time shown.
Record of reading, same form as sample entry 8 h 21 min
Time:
1 h 38 min
